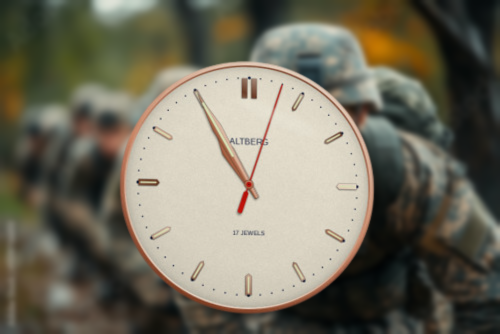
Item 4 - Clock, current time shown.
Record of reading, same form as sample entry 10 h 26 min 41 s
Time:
10 h 55 min 03 s
